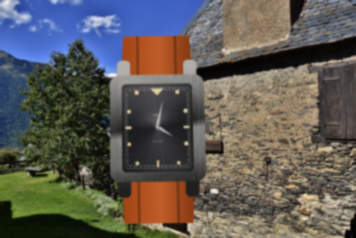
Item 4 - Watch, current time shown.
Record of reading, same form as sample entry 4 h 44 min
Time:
4 h 02 min
